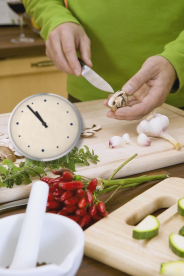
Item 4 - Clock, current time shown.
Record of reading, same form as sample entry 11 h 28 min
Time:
10 h 53 min
